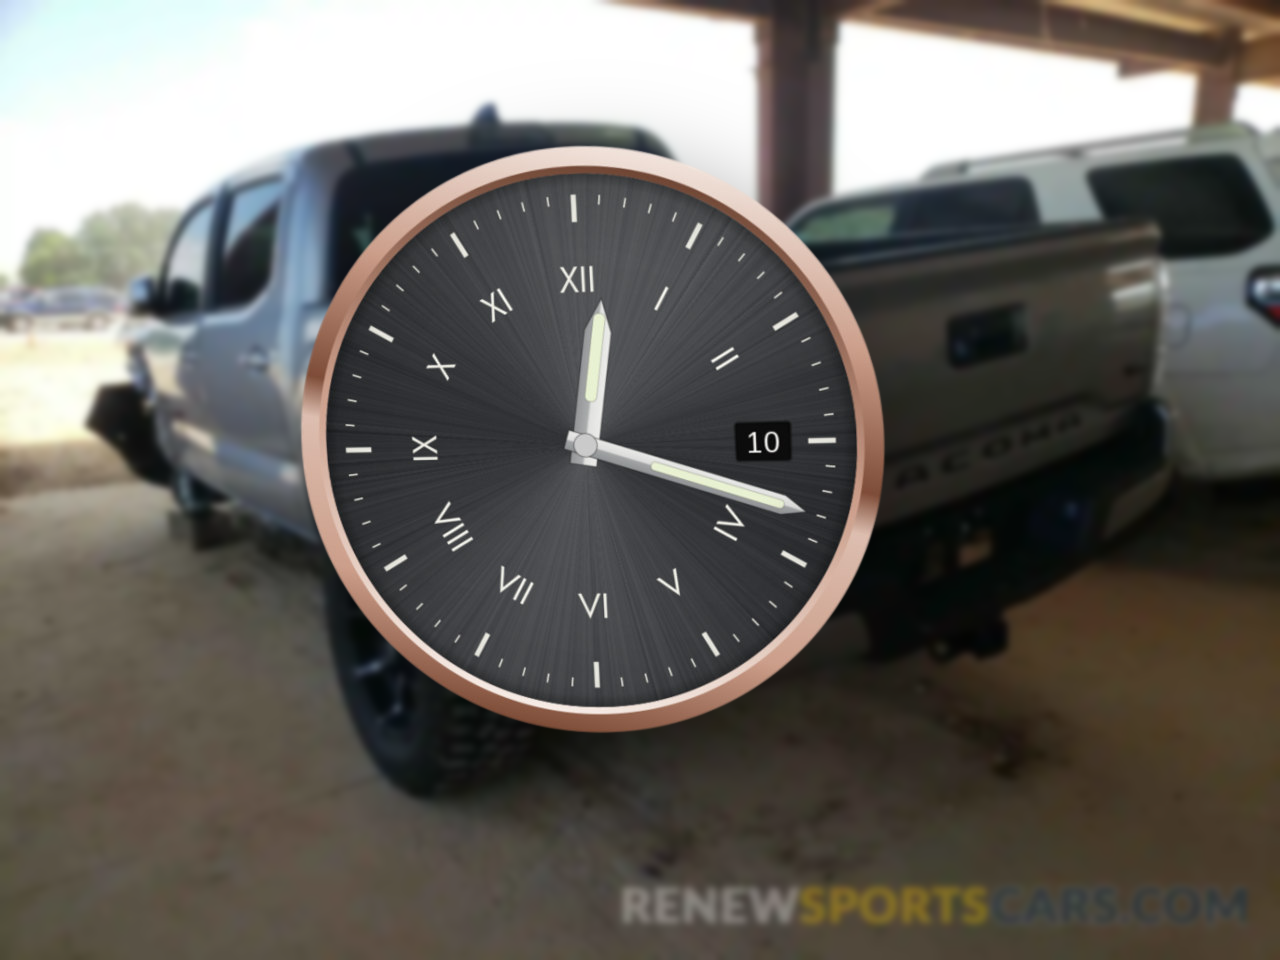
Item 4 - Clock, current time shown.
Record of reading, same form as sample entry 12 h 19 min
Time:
12 h 18 min
